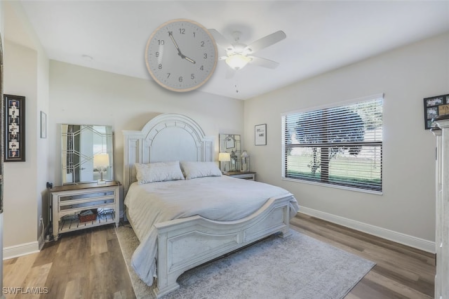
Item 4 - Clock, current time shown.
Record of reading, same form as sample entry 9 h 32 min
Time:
3 h 55 min
